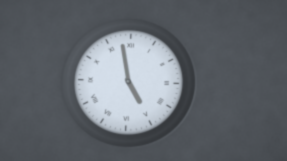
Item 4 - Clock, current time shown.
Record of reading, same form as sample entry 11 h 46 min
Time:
4 h 58 min
